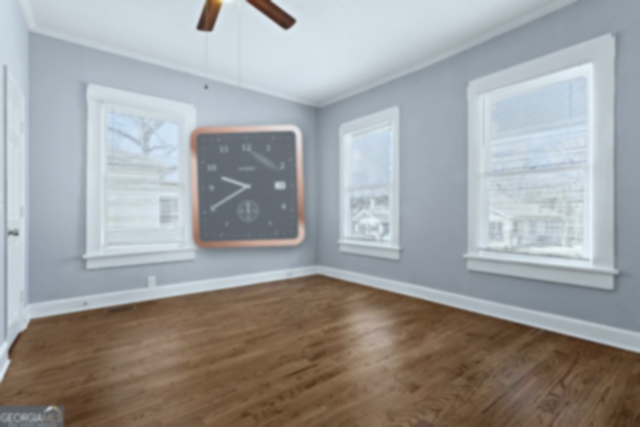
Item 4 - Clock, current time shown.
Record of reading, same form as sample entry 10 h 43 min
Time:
9 h 40 min
